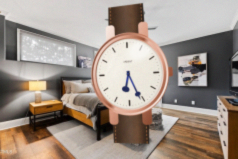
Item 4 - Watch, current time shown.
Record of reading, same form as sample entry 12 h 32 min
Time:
6 h 26 min
